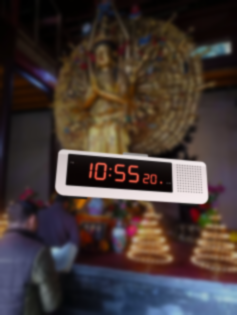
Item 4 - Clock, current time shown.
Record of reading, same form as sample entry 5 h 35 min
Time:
10 h 55 min
